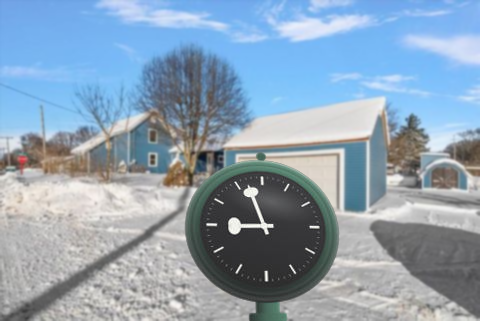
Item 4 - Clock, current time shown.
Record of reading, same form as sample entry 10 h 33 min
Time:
8 h 57 min
